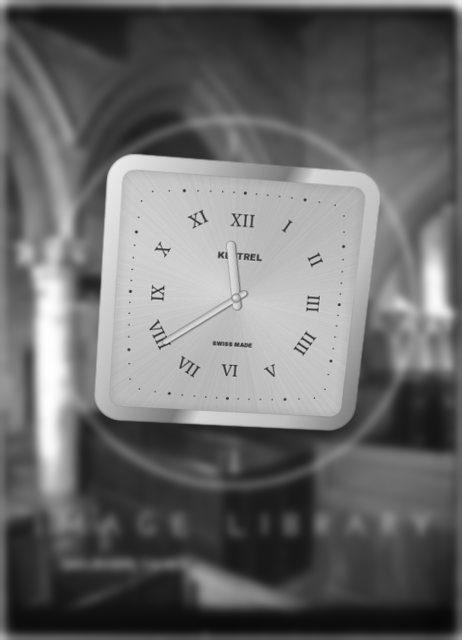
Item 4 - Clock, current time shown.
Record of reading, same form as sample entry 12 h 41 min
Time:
11 h 39 min
